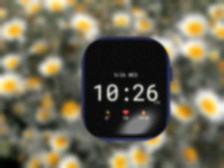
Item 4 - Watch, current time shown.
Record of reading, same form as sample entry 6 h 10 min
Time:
10 h 26 min
